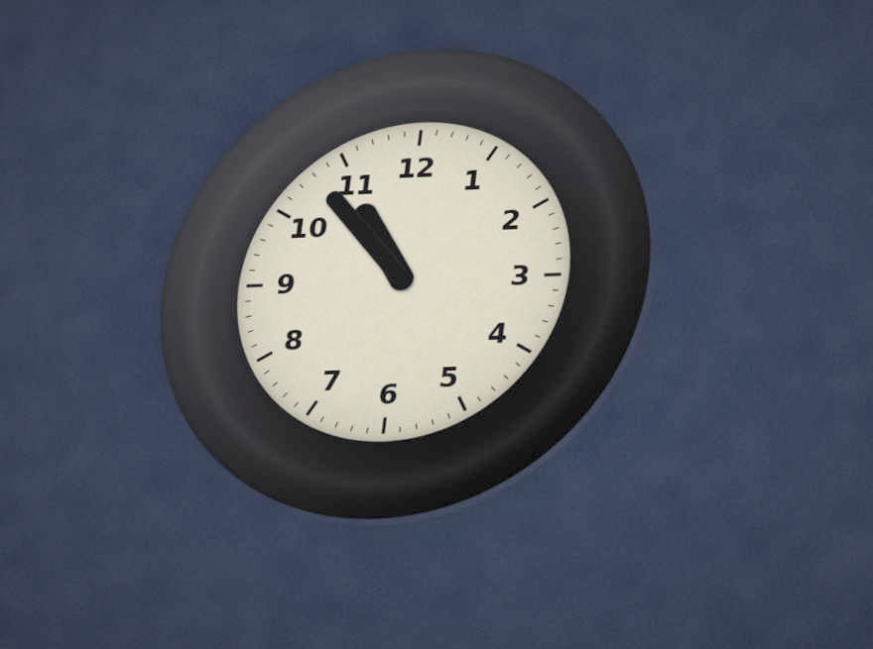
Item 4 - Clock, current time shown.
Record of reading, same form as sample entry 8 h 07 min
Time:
10 h 53 min
